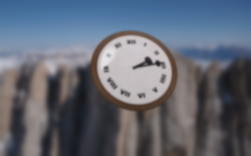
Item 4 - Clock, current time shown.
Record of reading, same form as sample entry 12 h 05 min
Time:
2 h 14 min
